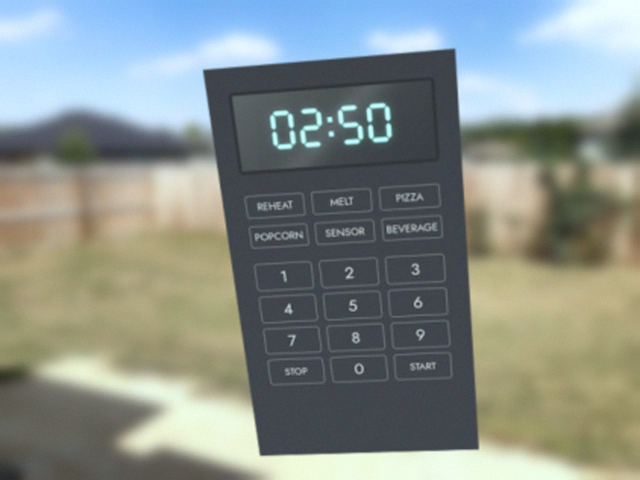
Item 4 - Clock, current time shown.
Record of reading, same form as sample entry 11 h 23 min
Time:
2 h 50 min
